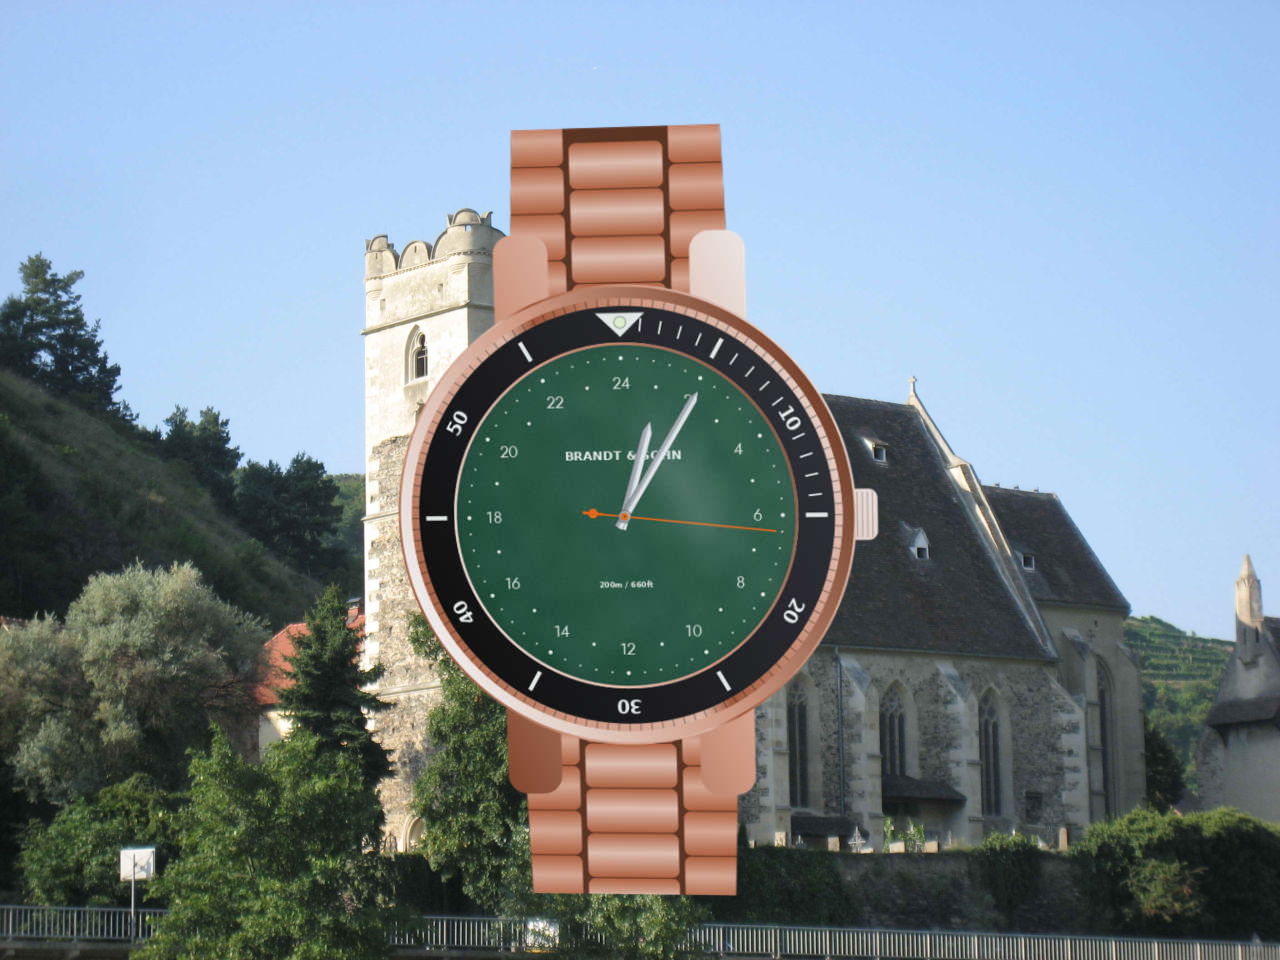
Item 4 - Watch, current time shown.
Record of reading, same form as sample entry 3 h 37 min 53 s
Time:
1 h 05 min 16 s
